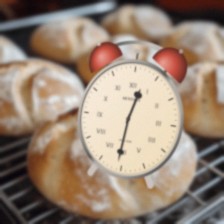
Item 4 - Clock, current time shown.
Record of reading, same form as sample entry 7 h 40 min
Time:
12 h 31 min
